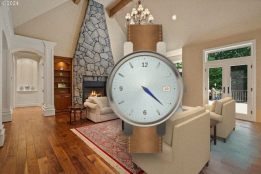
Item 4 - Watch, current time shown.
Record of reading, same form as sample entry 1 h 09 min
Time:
4 h 22 min
